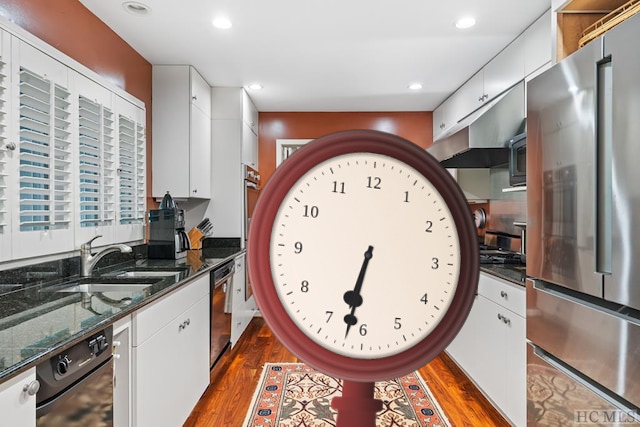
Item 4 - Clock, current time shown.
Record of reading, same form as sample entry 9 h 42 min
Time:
6 h 32 min
